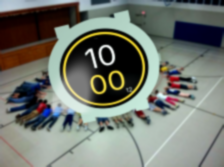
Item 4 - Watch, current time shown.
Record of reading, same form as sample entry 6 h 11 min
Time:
10 h 00 min
